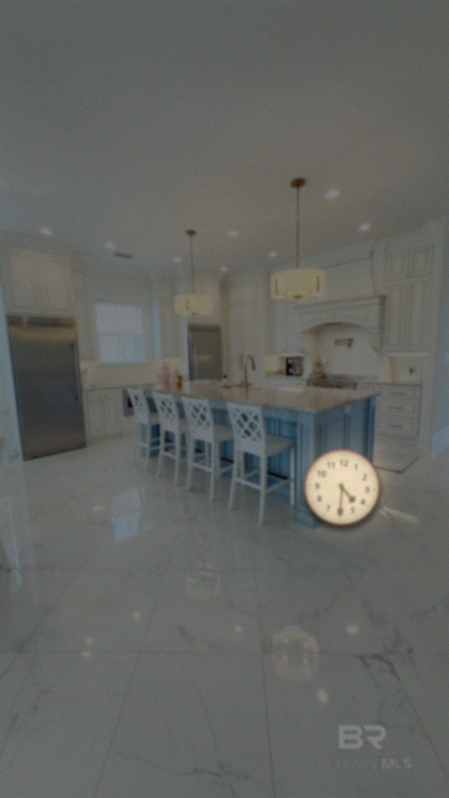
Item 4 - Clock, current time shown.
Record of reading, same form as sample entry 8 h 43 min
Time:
4 h 30 min
